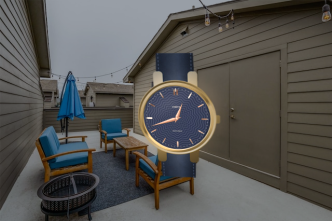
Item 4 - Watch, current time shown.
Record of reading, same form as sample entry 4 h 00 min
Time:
12 h 42 min
